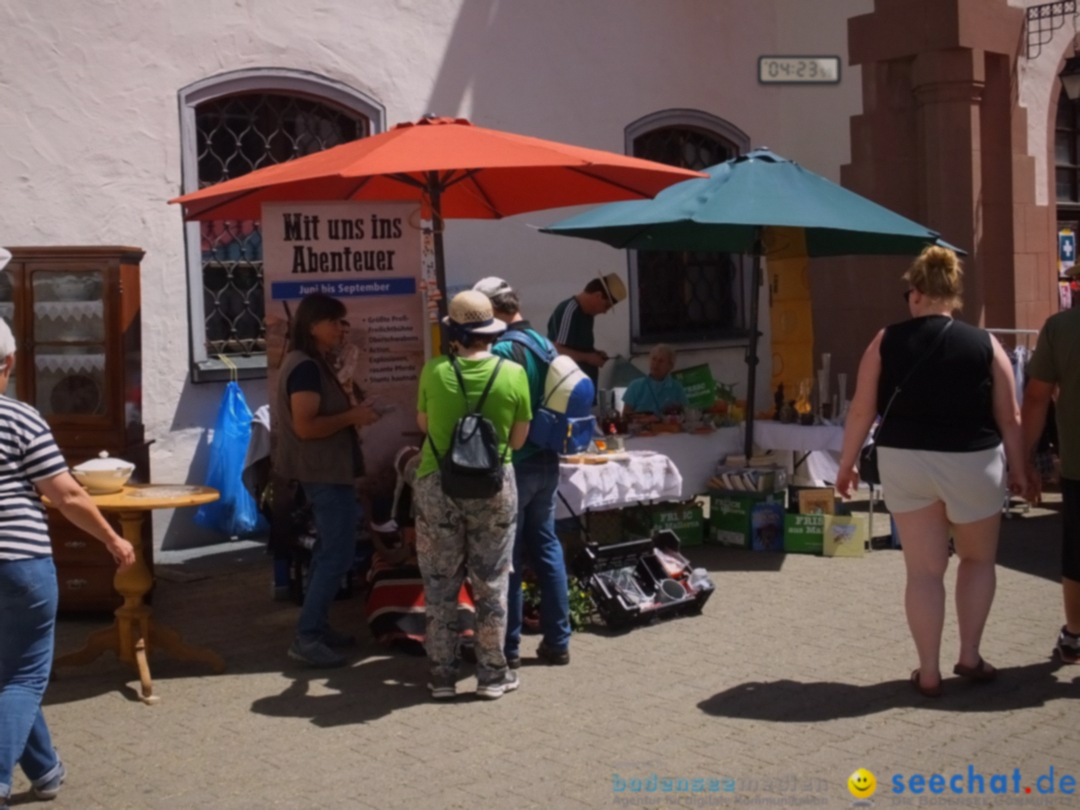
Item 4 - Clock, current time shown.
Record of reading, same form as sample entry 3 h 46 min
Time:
4 h 23 min
